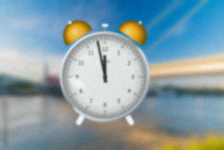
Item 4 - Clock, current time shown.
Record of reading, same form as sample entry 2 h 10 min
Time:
11 h 58 min
